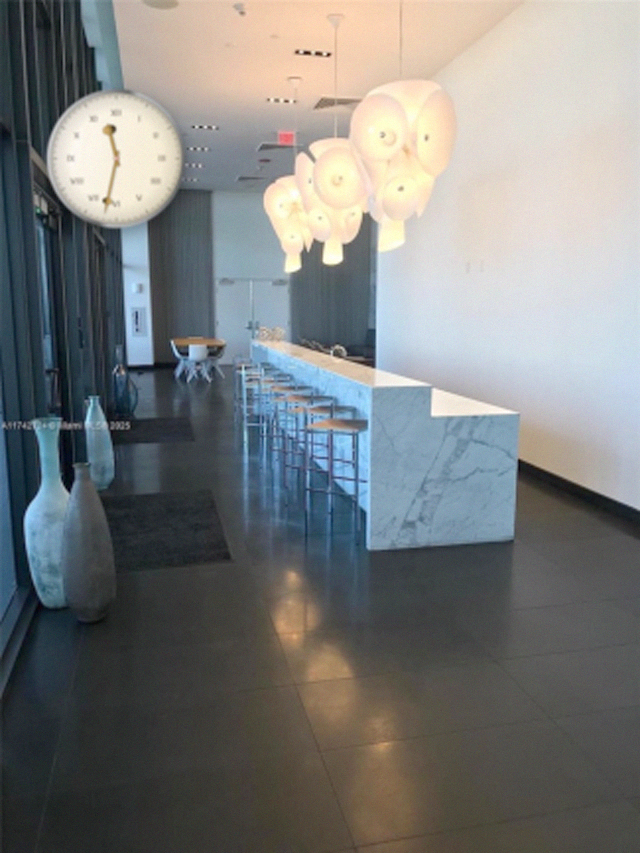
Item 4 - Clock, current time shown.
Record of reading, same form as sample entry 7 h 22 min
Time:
11 h 32 min
